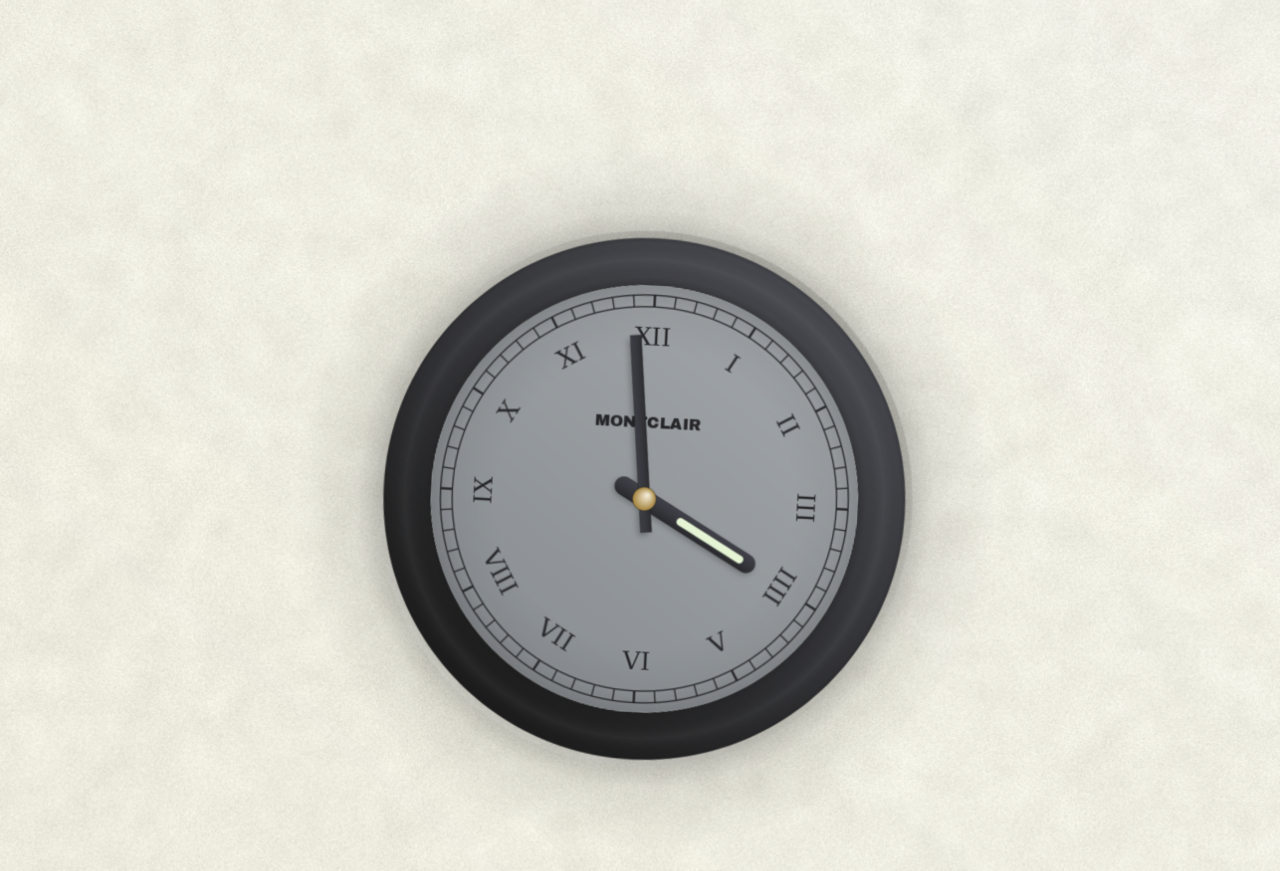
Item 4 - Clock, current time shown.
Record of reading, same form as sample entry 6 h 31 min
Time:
3 h 59 min
